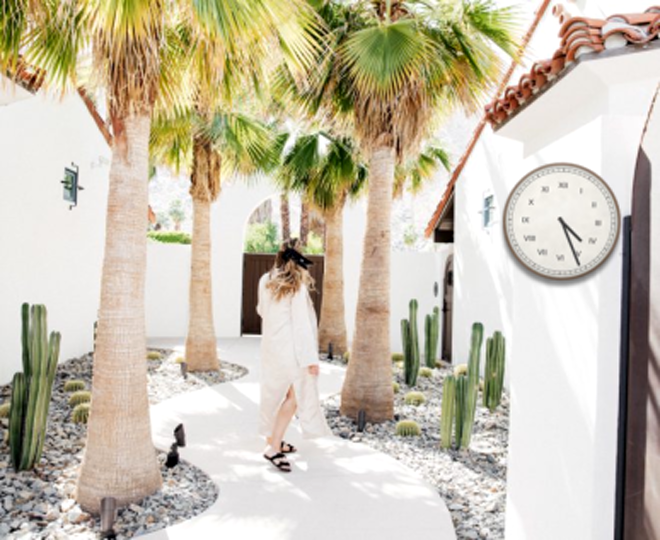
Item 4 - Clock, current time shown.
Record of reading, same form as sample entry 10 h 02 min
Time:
4 h 26 min
